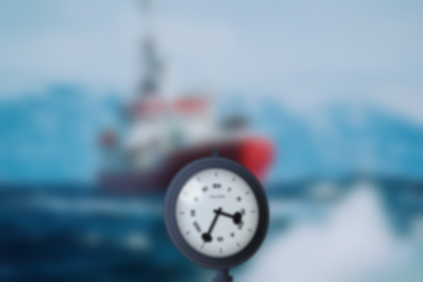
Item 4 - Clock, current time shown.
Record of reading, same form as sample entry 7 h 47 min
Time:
3 h 35 min
